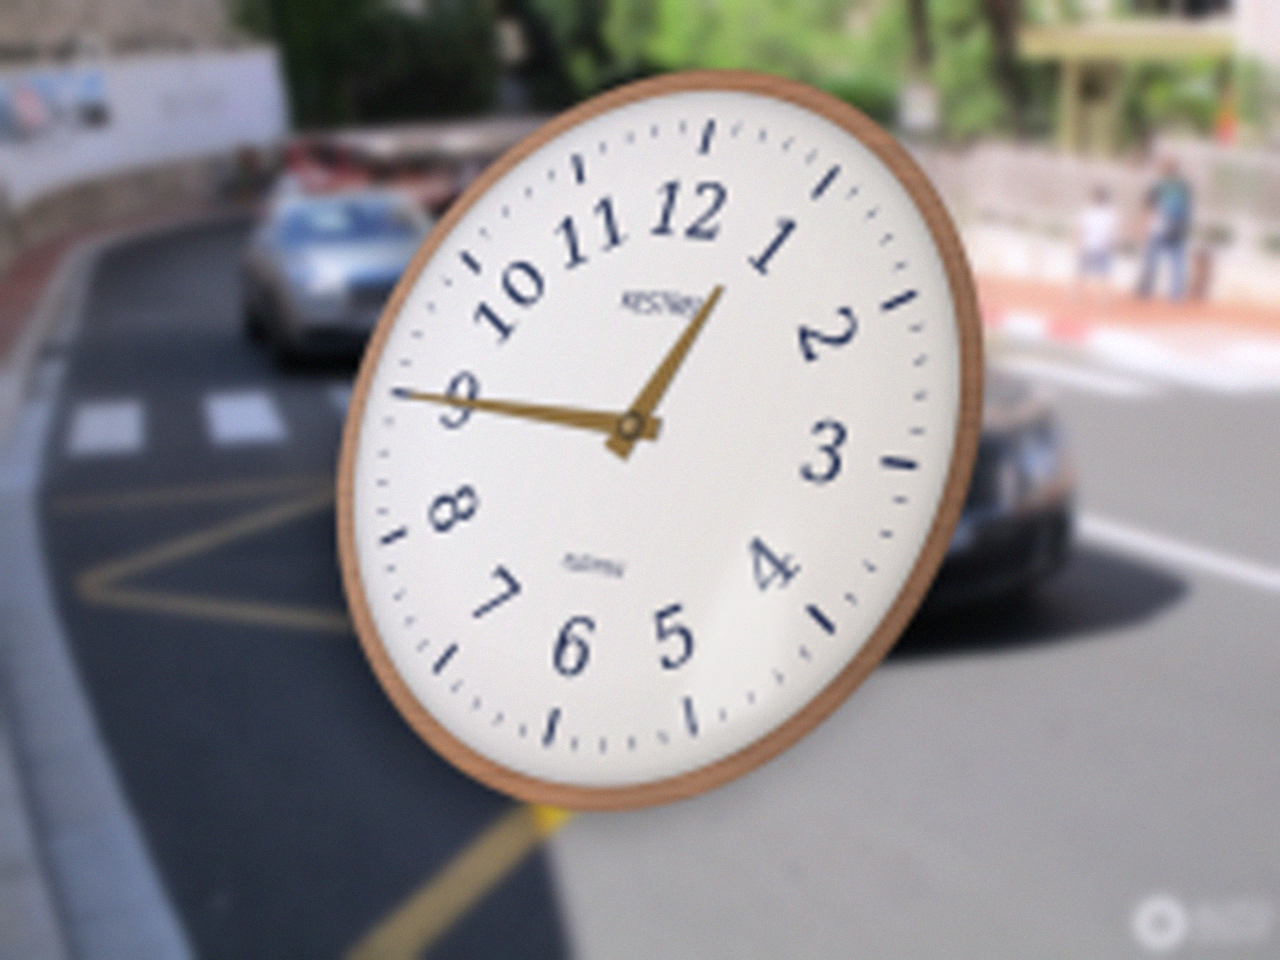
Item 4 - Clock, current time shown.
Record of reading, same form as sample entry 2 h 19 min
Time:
12 h 45 min
